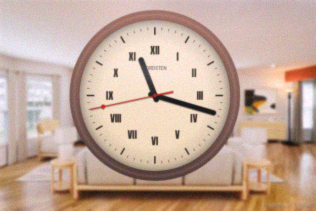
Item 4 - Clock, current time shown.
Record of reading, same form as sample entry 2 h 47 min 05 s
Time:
11 h 17 min 43 s
